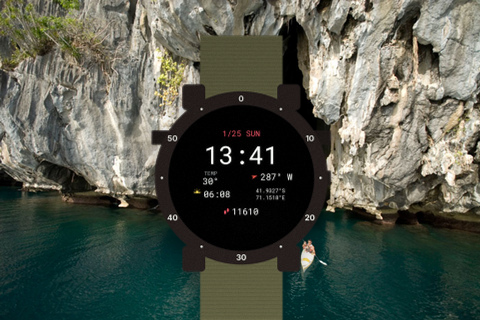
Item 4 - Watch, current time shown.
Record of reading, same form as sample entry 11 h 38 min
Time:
13 h 41 min
